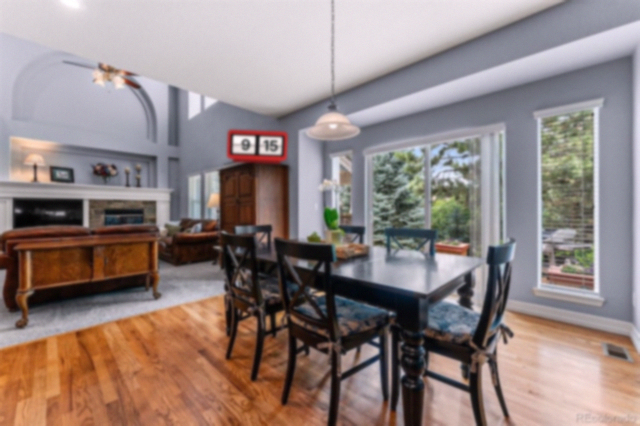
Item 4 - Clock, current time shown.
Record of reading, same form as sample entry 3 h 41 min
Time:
9 h 15 min
